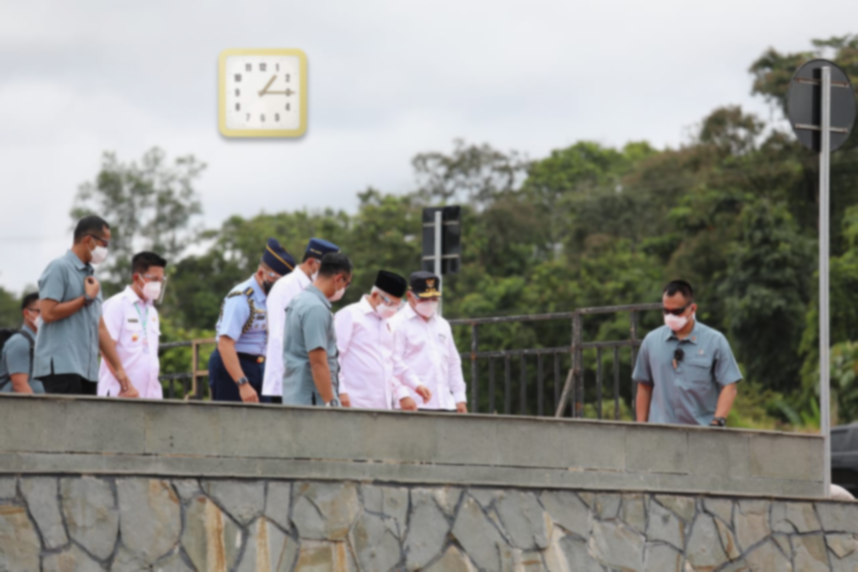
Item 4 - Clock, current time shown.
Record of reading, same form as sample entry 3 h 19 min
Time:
1 h 15 min
